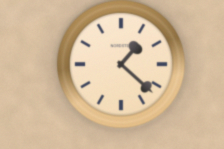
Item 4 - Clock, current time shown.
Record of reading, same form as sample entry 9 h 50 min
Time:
1 h 22 min
